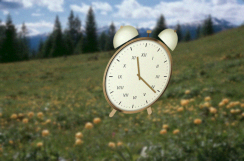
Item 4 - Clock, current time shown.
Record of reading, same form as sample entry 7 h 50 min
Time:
11 h 21 min
